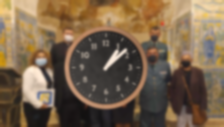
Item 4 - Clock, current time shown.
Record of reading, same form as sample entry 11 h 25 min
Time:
1 h 08 min
